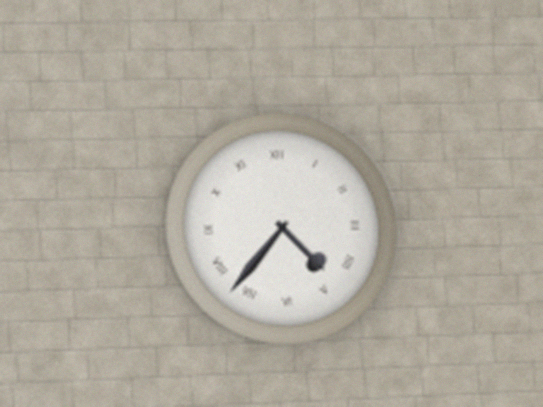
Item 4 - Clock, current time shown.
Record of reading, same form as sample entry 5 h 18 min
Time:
4 h 37 min
